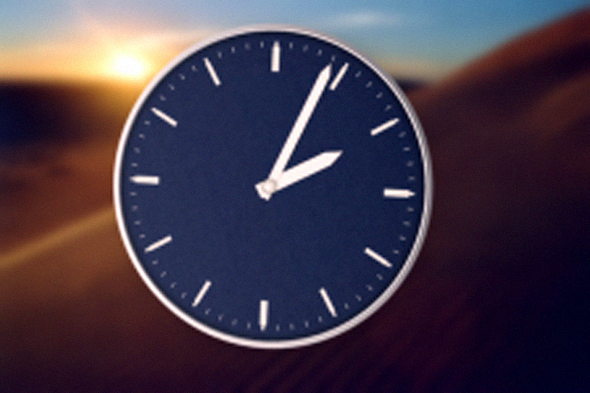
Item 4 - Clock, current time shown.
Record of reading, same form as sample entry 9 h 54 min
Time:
2 h 04 min
